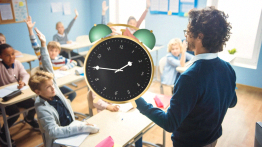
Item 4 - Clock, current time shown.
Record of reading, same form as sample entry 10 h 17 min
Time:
1 h 45 min
